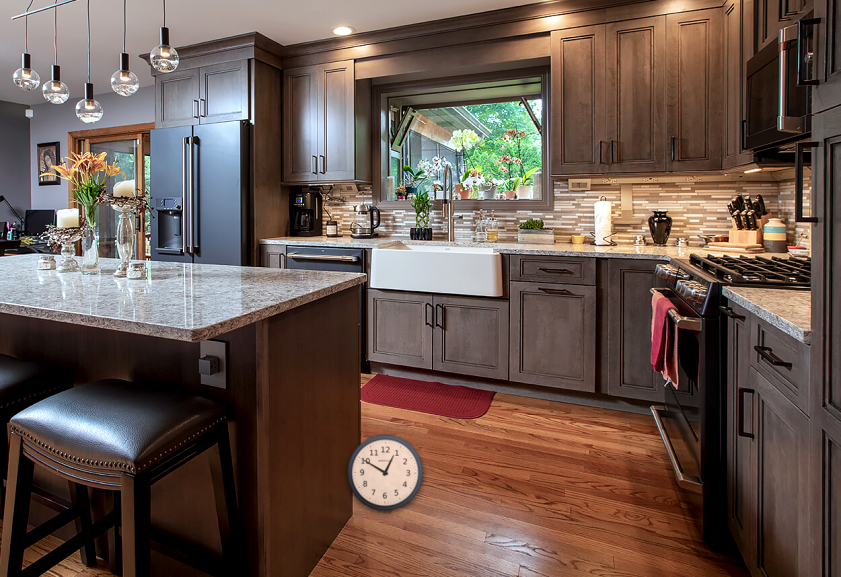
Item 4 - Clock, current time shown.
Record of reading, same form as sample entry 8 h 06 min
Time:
12 h 50 min
